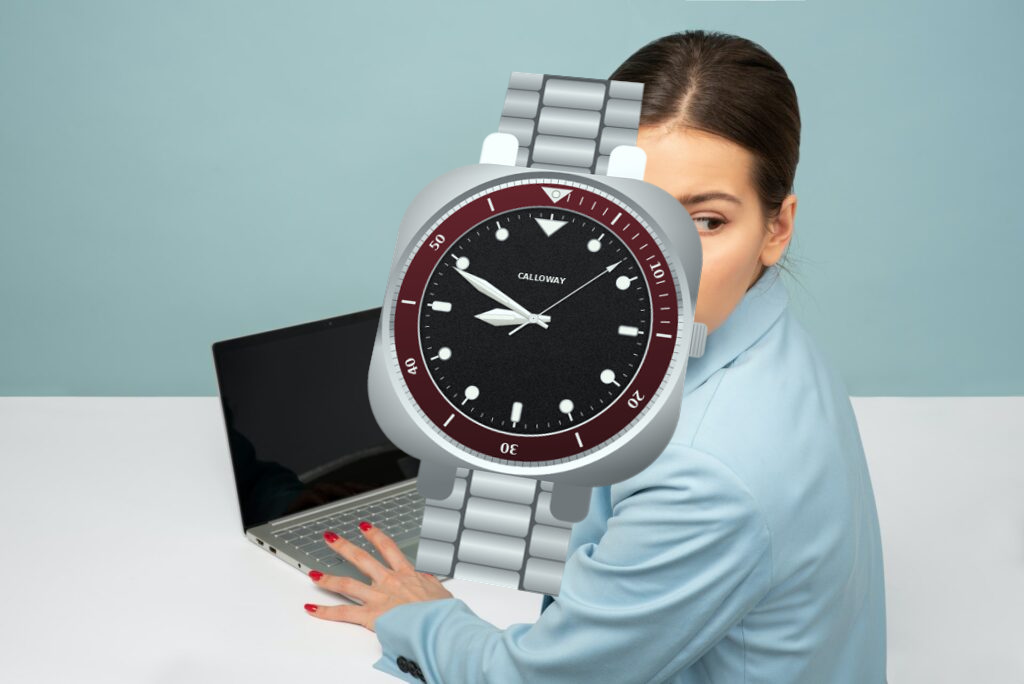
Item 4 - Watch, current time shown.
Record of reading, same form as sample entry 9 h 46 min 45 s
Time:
8 h 49 min 08 s
